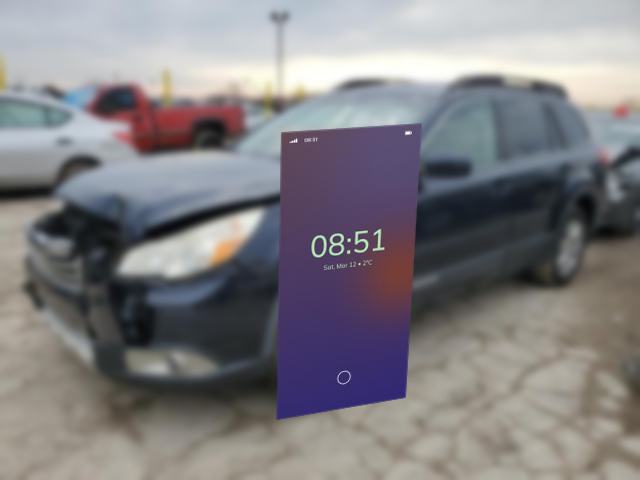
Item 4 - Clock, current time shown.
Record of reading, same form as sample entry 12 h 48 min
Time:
8 h 51 min
